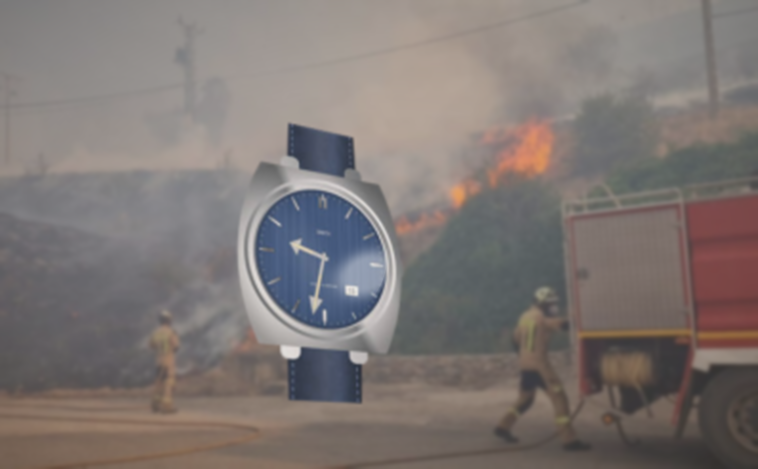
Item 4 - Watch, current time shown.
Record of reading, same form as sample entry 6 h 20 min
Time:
9 h 32 min
